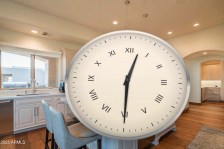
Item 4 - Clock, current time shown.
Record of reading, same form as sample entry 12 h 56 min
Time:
12 h 30 min
